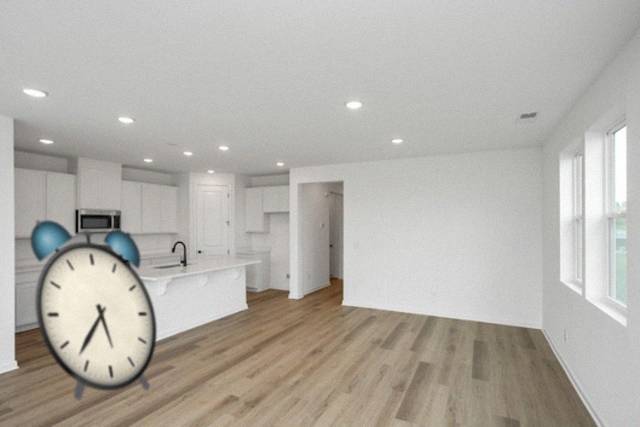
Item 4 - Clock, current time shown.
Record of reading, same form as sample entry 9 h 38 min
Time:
5 h 37 min
